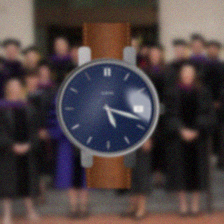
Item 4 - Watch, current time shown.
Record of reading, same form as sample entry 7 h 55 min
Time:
5 h 18 min
